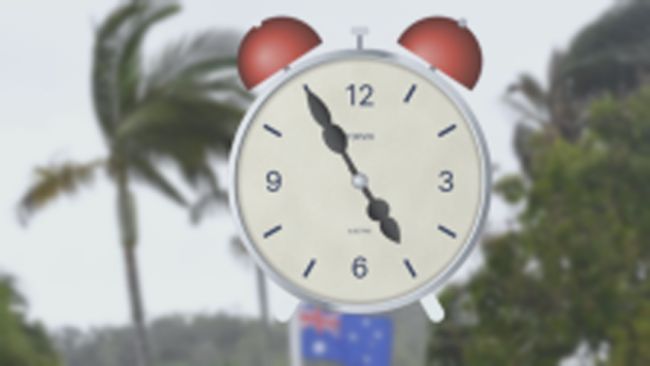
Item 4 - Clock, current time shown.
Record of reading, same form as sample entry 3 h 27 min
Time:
4 h 55 min
